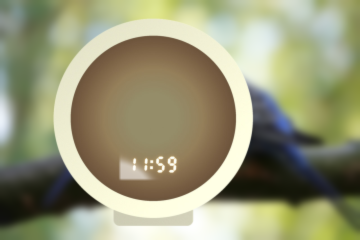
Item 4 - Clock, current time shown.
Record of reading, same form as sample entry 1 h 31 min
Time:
11 h 59 min
